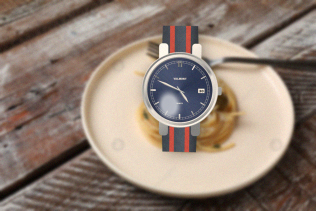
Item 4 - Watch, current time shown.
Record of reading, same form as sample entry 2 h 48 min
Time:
4 h 49 min
